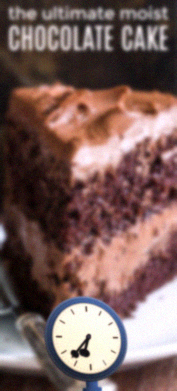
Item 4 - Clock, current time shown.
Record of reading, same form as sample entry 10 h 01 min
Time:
6 h 37 min
